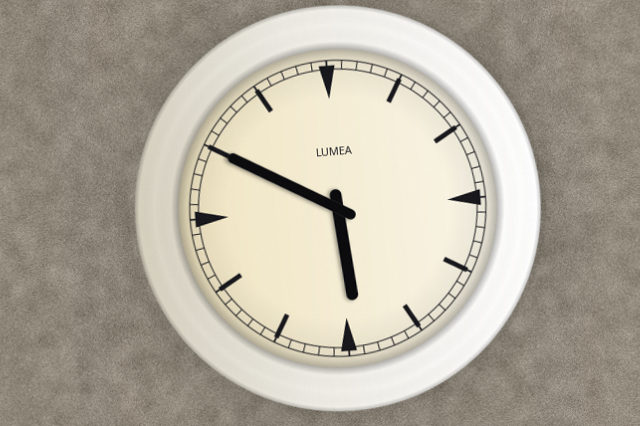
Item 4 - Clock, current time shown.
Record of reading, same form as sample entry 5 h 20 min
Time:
5 h 50 min
